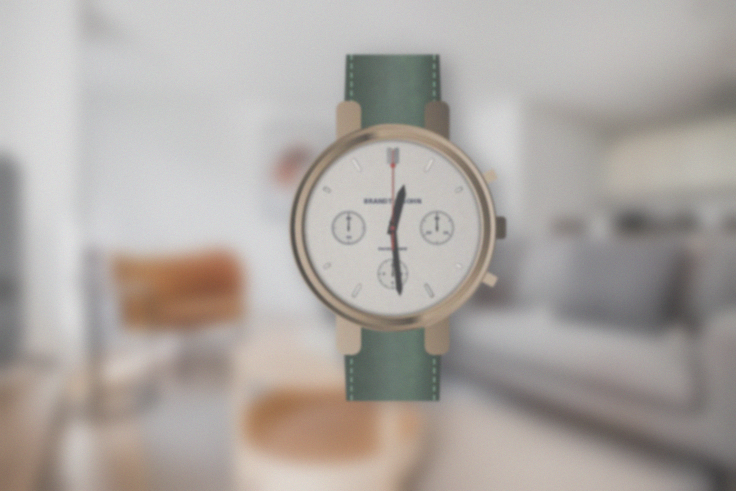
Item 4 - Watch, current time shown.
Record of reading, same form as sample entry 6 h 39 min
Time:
12 h 29 min
